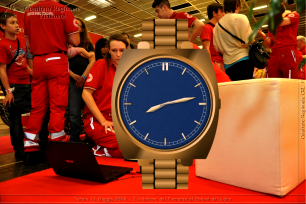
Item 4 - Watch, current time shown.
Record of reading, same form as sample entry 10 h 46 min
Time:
8 h 13 min
